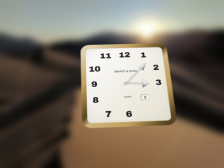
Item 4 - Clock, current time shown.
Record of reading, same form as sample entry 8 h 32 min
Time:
3 h 07 min
